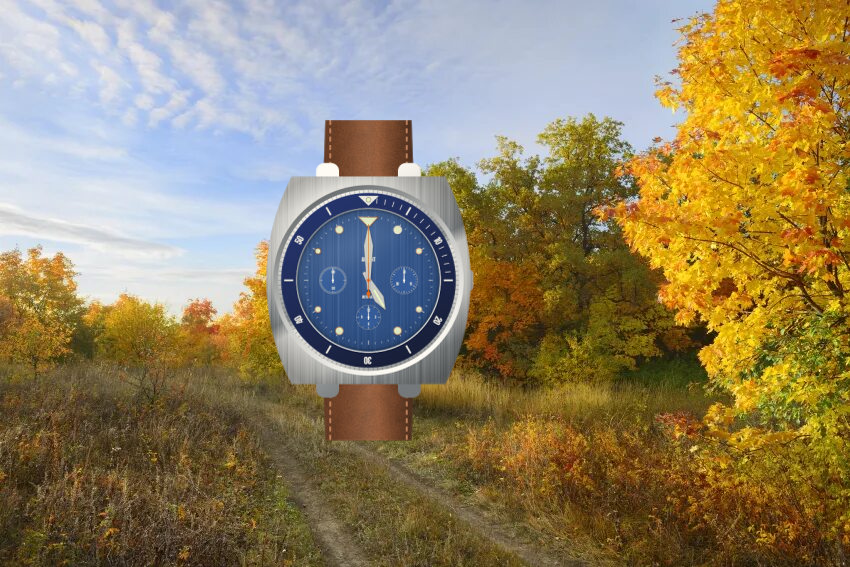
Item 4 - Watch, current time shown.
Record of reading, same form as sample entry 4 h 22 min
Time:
5 h 00 min
